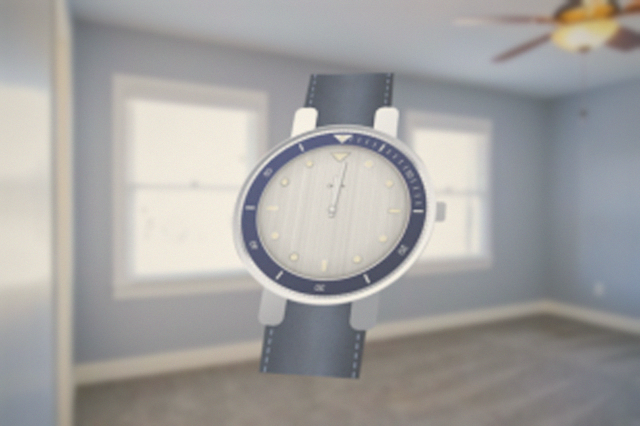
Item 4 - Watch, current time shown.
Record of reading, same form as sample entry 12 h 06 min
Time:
12 h 01 min
